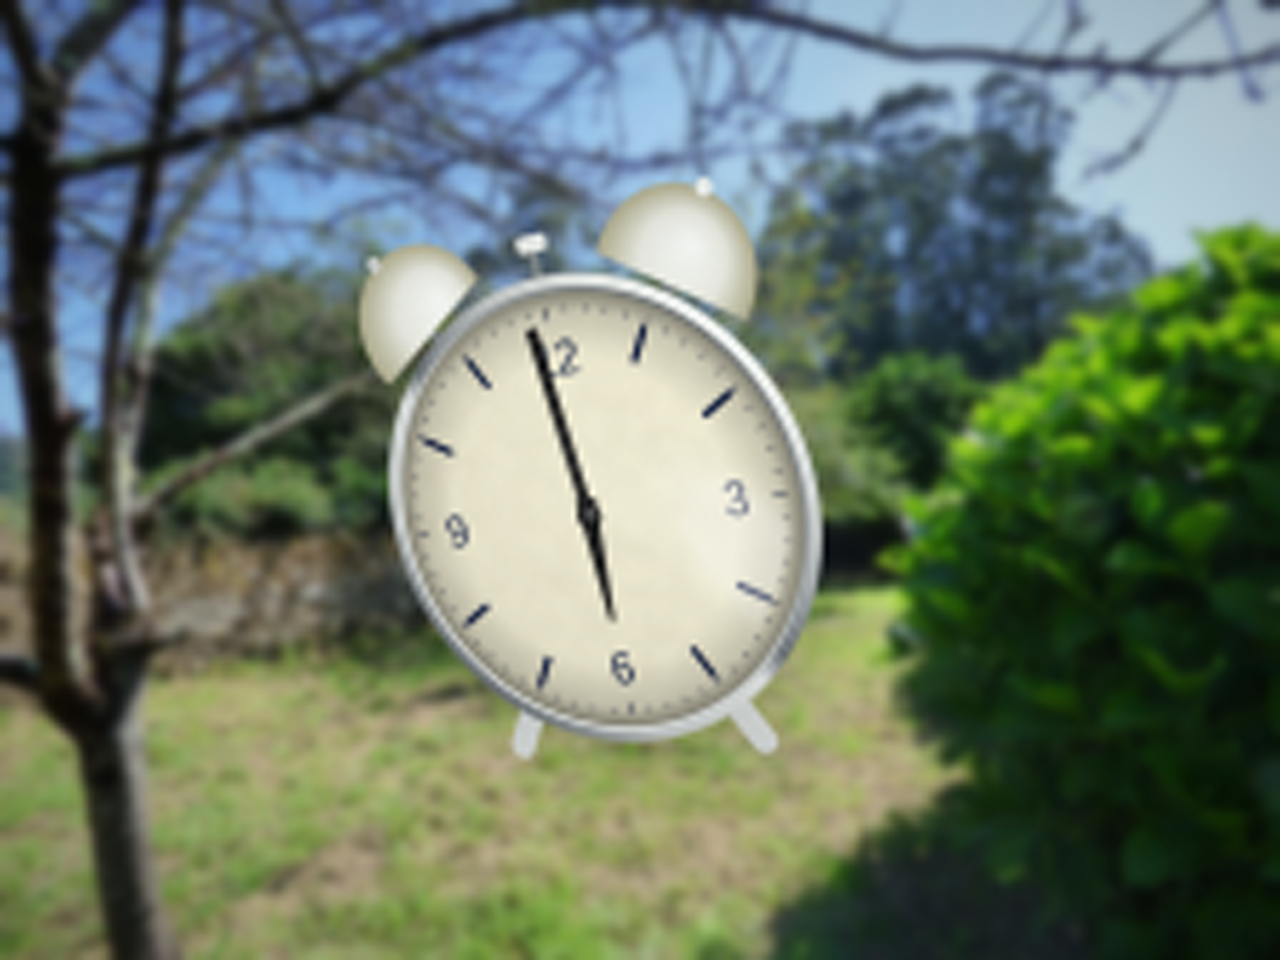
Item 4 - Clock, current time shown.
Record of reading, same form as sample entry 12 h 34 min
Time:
5 h 59 min
